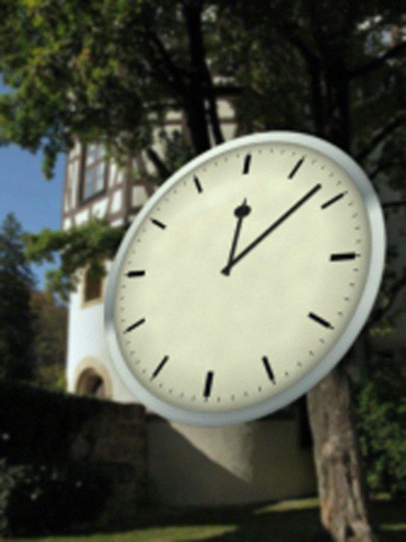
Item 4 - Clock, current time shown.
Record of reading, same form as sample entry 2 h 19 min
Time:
12 h 08 min
